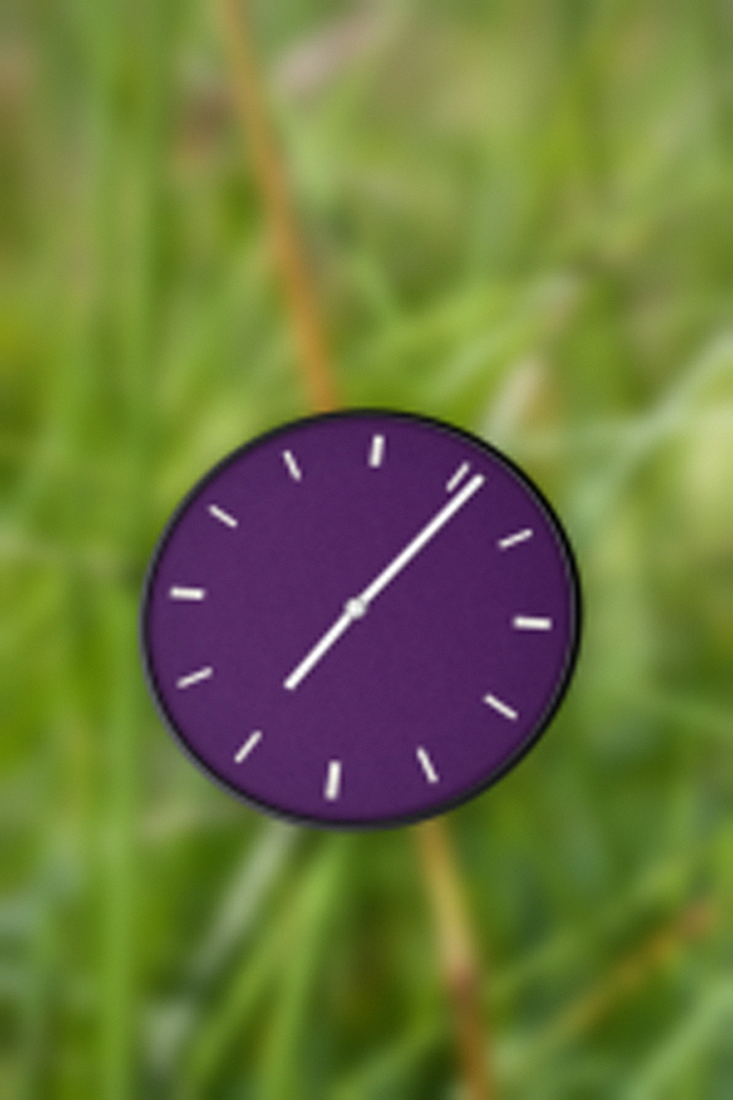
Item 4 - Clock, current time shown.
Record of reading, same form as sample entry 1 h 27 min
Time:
7 h 06 min
